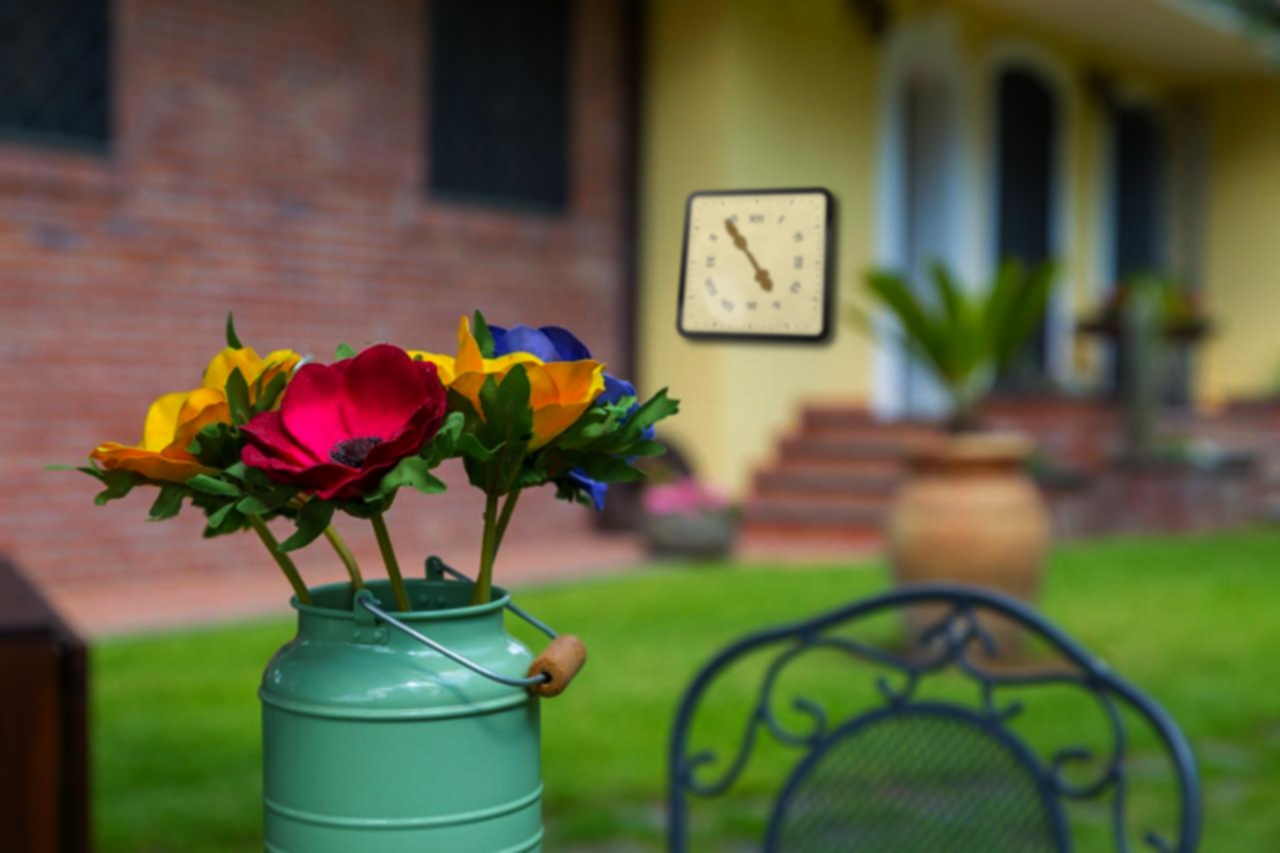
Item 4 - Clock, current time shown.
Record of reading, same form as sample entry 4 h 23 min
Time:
4 h 54 min
